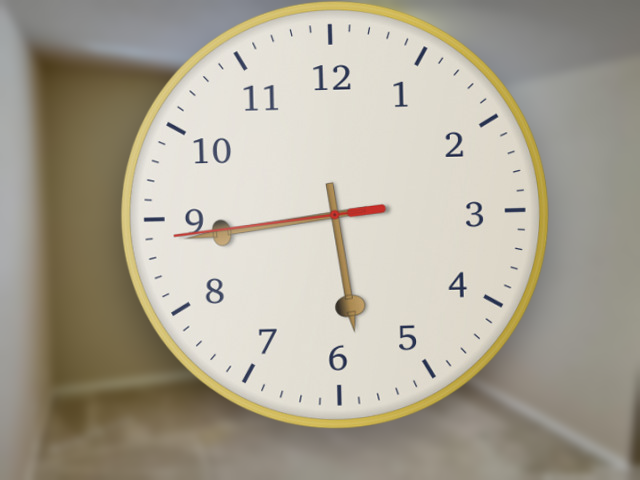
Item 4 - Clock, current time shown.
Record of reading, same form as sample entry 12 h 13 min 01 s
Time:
5 h 43 min 44 s
